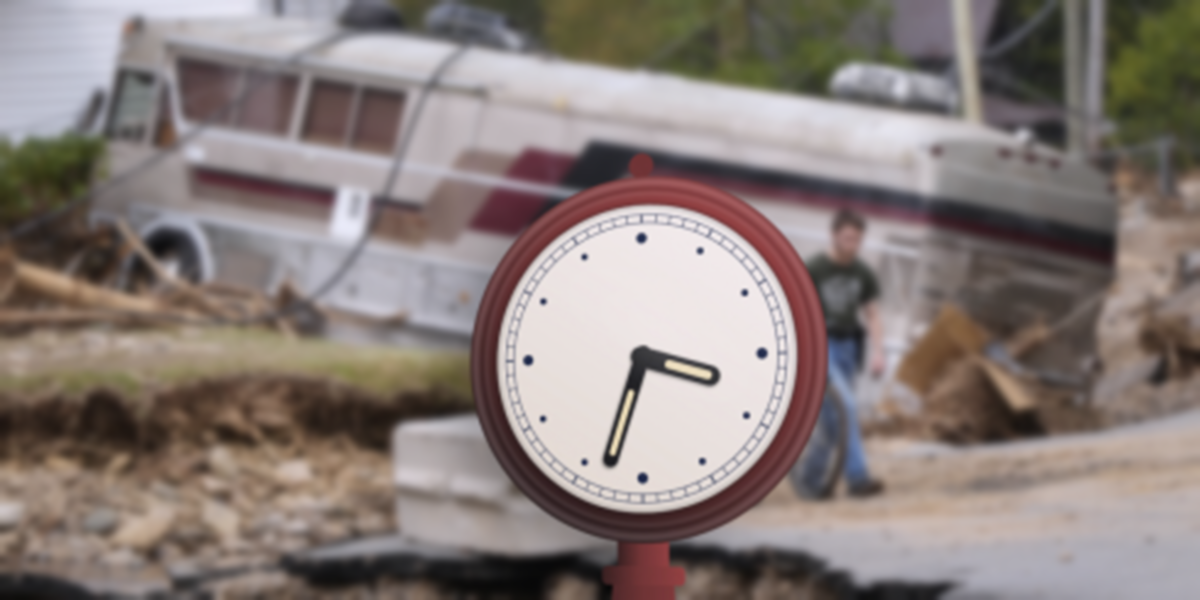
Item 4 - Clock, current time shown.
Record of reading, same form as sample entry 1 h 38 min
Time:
3 h 33 min
